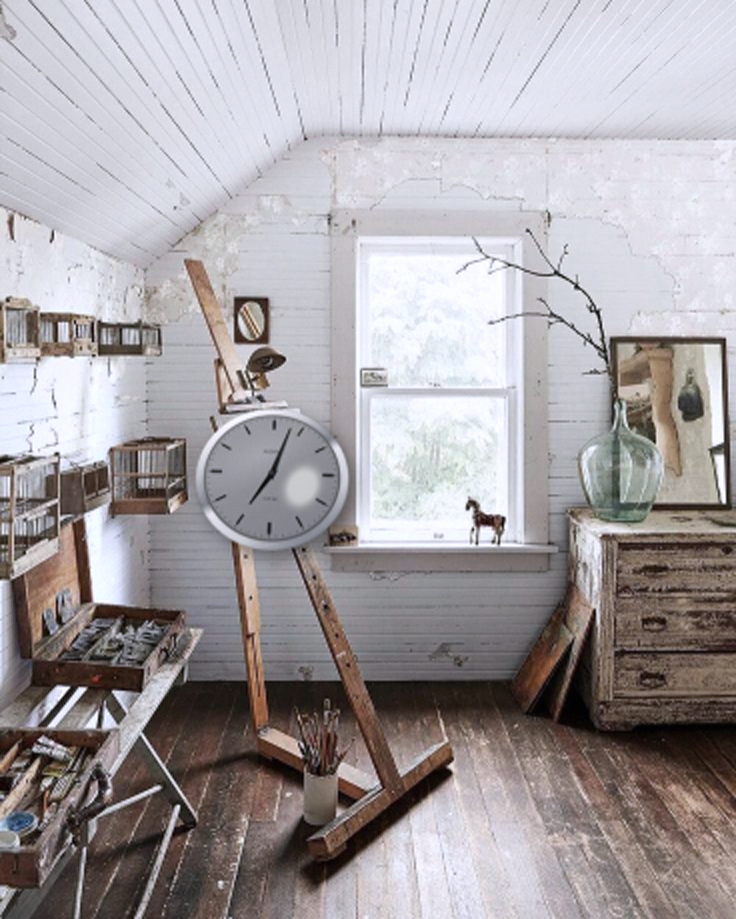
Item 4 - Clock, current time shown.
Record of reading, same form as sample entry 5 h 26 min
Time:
7 h 03 min
